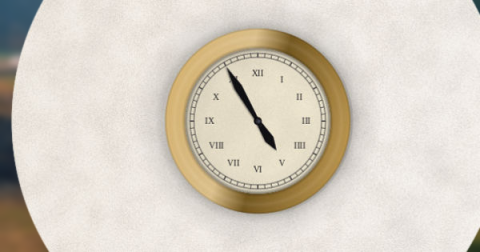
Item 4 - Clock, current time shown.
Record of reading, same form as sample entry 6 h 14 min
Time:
4 h 55 min
